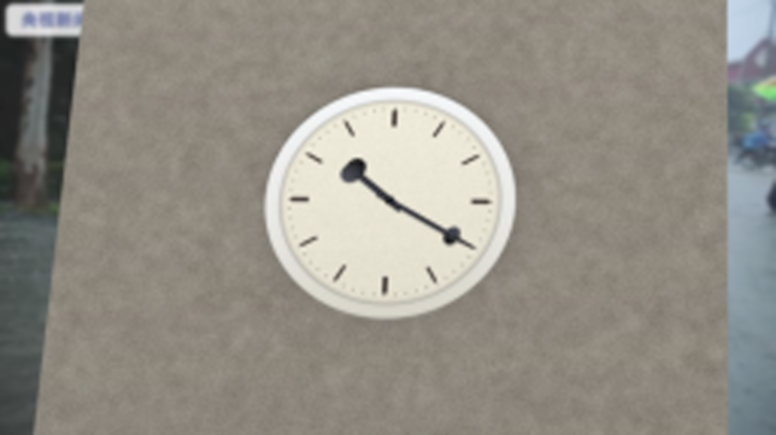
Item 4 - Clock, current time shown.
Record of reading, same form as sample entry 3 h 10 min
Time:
10 h 20 min
